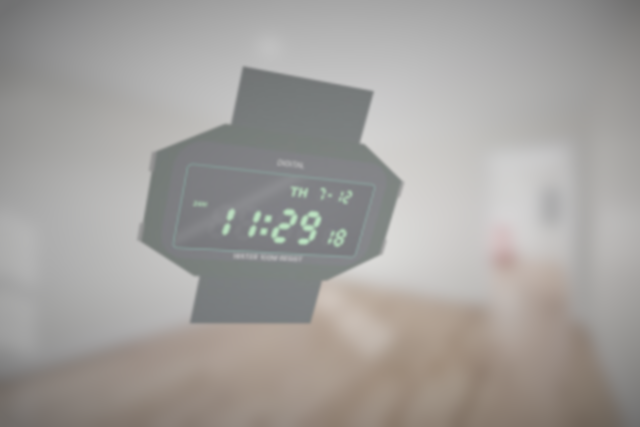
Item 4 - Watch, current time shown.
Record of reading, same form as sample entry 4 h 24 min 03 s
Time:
11 h 29 min 18 s
